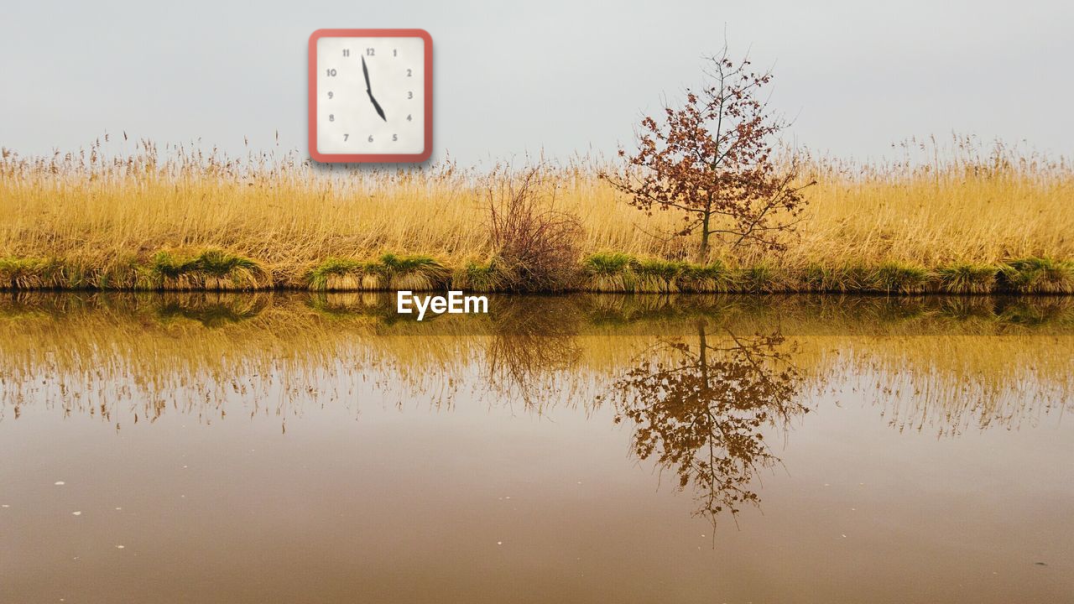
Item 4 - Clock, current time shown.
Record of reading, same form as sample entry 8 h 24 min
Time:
4 h 58 min
